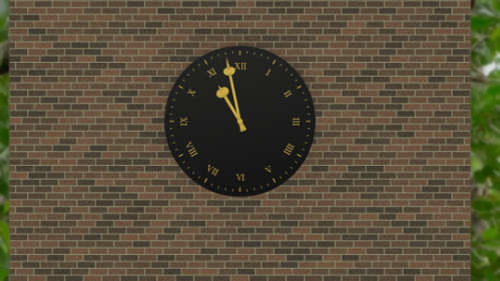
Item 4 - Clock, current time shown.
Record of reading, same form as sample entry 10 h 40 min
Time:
10 h 58 min
